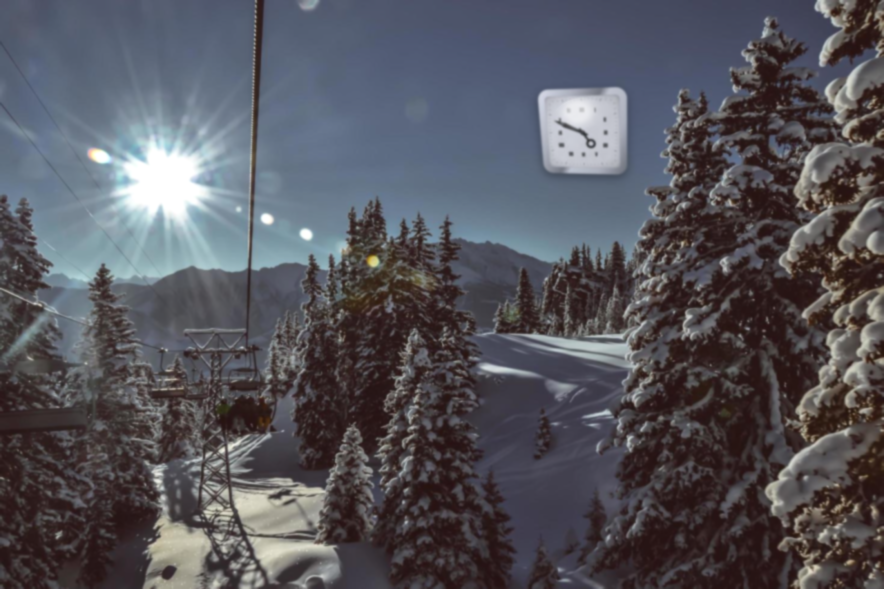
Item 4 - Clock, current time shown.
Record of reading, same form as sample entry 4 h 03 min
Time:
4 h 49 min
